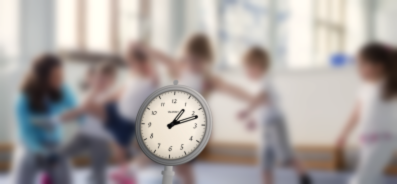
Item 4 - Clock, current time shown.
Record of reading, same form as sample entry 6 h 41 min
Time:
1 h 12 min
